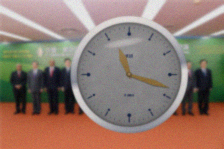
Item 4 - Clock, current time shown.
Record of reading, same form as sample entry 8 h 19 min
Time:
11 h 18 min
